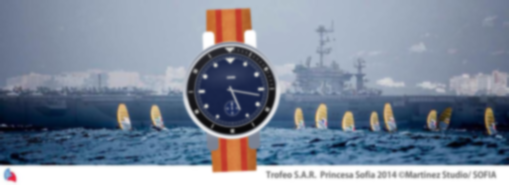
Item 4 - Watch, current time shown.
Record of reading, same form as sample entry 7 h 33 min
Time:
5 h 17 min
